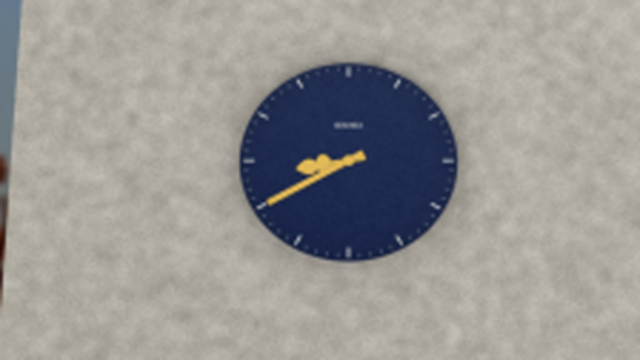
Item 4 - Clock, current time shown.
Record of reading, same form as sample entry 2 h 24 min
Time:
8 h 40 min
